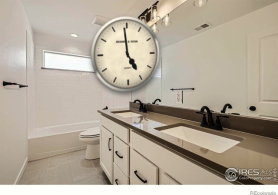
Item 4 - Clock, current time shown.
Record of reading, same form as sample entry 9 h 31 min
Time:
4 h 59 min
